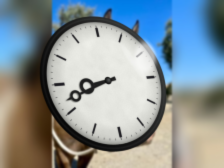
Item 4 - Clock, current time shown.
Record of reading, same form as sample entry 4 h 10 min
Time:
8 h 42 min
